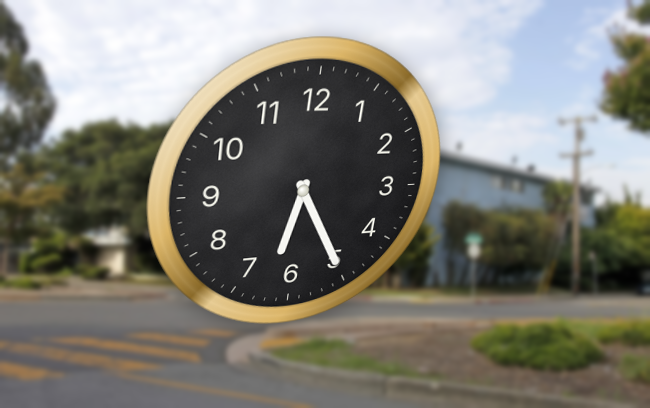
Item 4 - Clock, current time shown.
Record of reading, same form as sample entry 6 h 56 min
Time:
6 h 25 min
